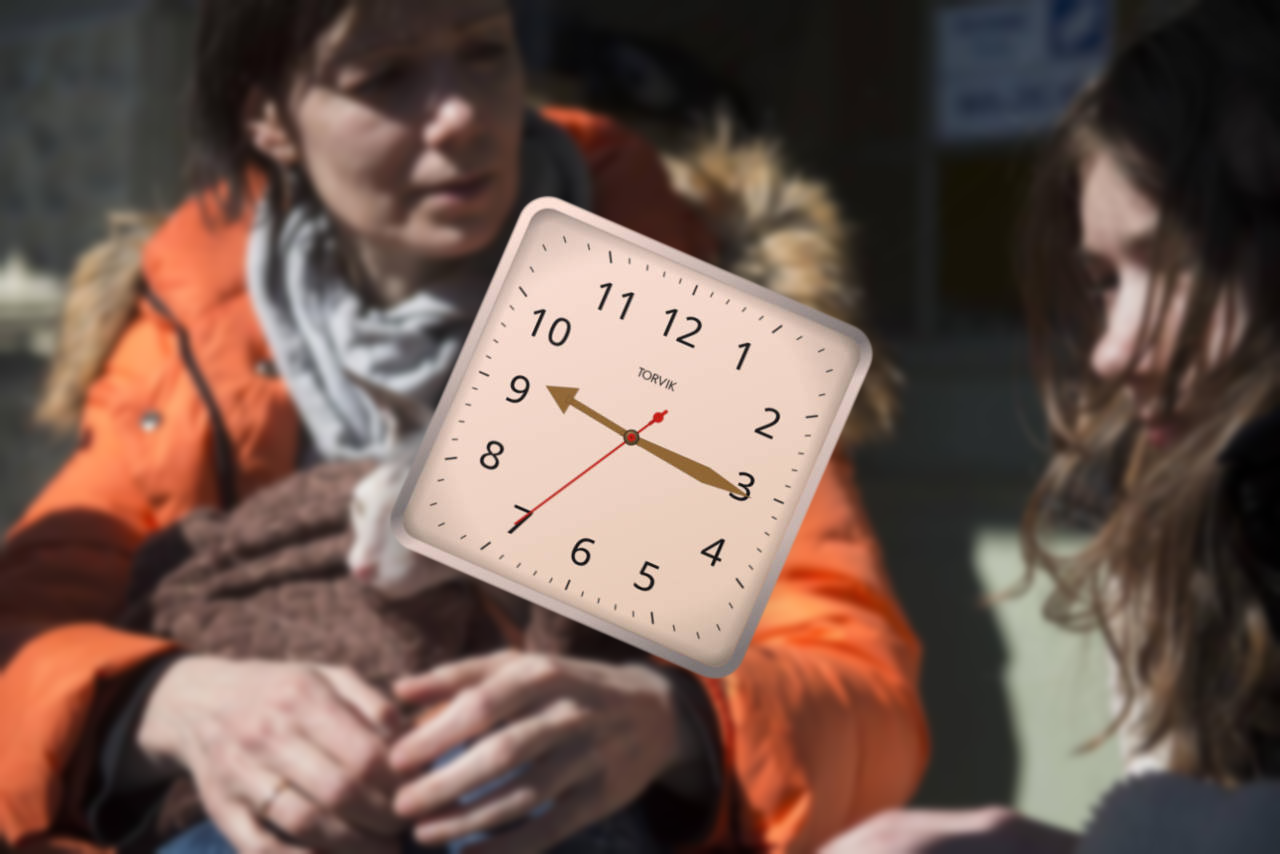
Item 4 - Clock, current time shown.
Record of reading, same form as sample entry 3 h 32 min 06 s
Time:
9 h 15 min 35 s
